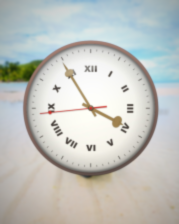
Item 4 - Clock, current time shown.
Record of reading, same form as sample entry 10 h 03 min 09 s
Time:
3 h 54 min 44 s
